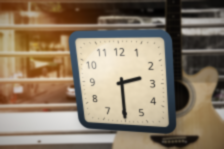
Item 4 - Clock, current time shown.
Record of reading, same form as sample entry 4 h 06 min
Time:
2 h 30 min
